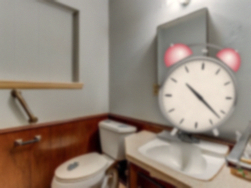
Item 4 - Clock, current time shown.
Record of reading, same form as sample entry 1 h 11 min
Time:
10 h 22 min
